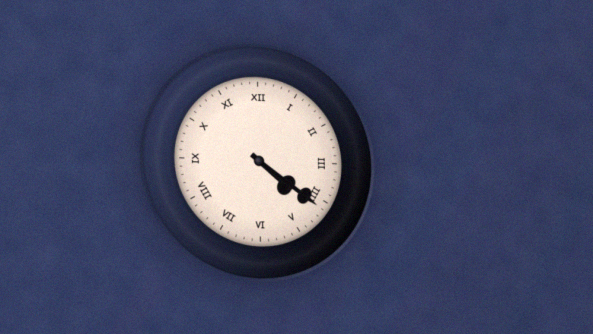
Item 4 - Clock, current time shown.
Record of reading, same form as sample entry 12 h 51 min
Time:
4 h 21 min
